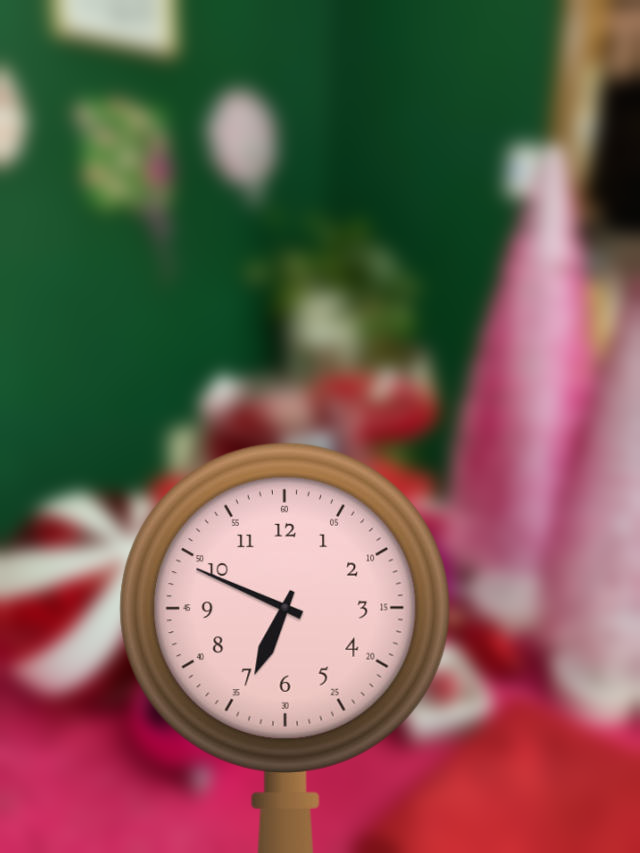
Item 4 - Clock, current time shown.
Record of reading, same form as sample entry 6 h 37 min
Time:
6 h 49 min
